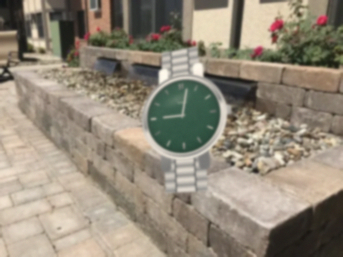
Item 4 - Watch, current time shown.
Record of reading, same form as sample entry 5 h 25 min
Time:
9 h 02 min
